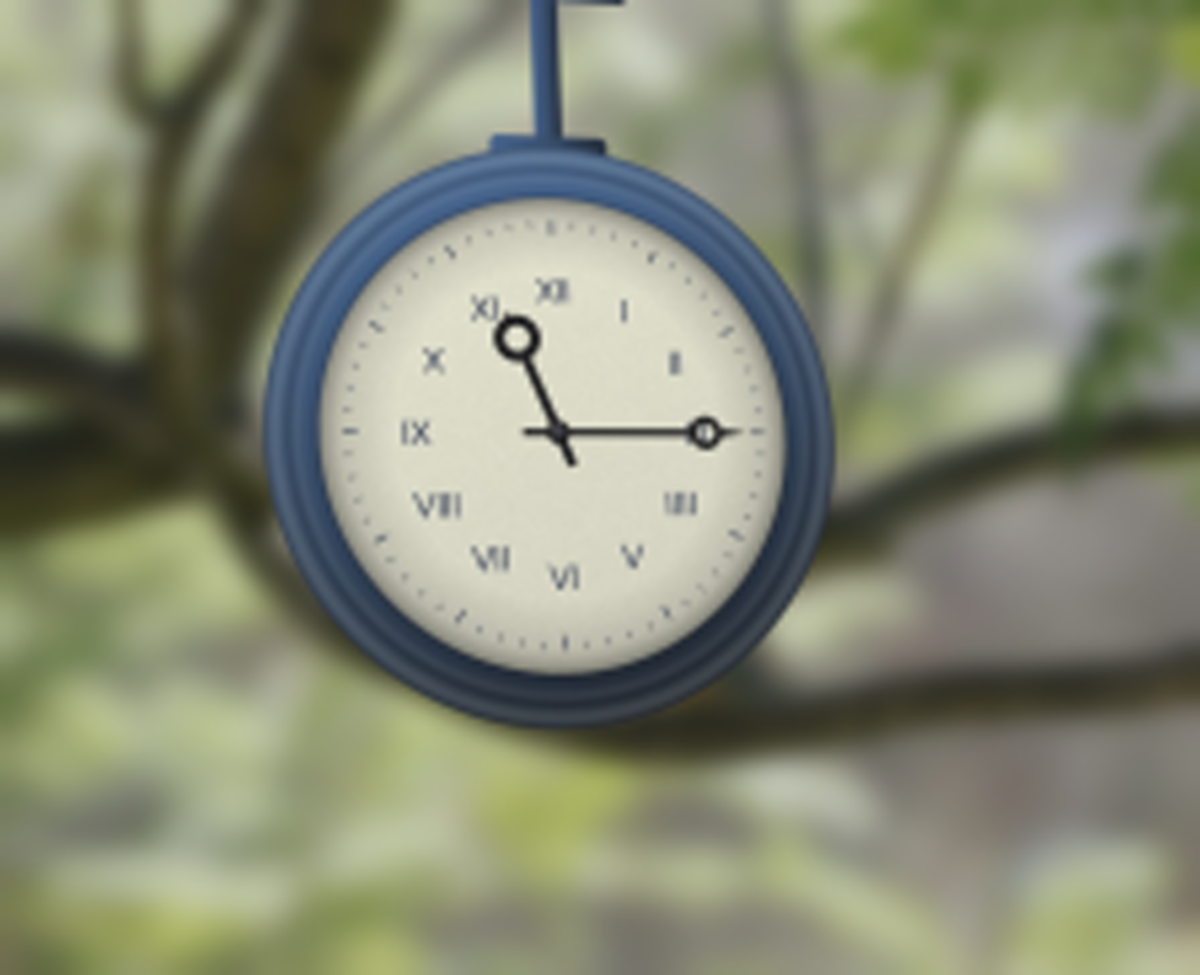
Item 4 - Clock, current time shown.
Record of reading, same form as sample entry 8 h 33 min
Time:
11 h 15 min
